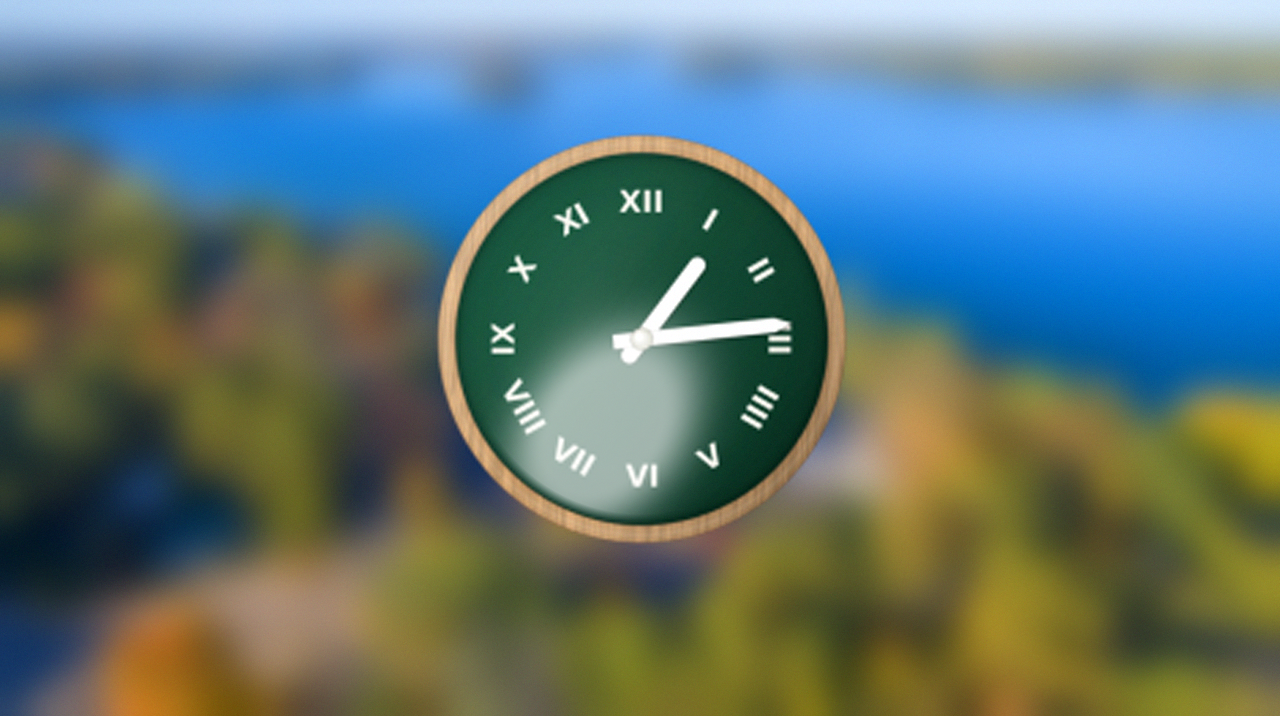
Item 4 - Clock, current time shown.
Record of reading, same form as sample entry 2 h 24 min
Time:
1 h 14 min
